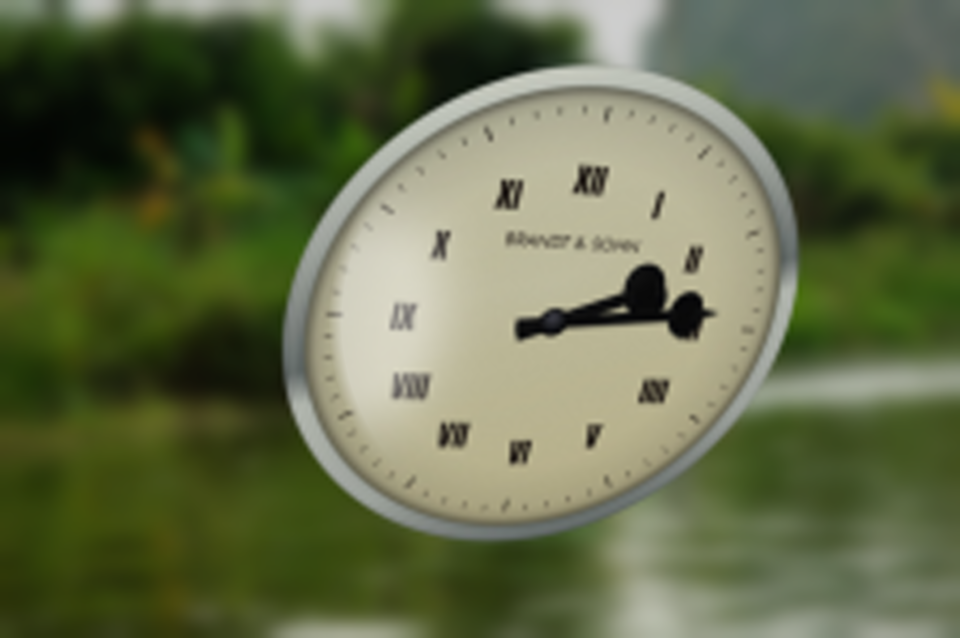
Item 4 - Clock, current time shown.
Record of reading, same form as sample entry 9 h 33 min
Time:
2 h 14 min
